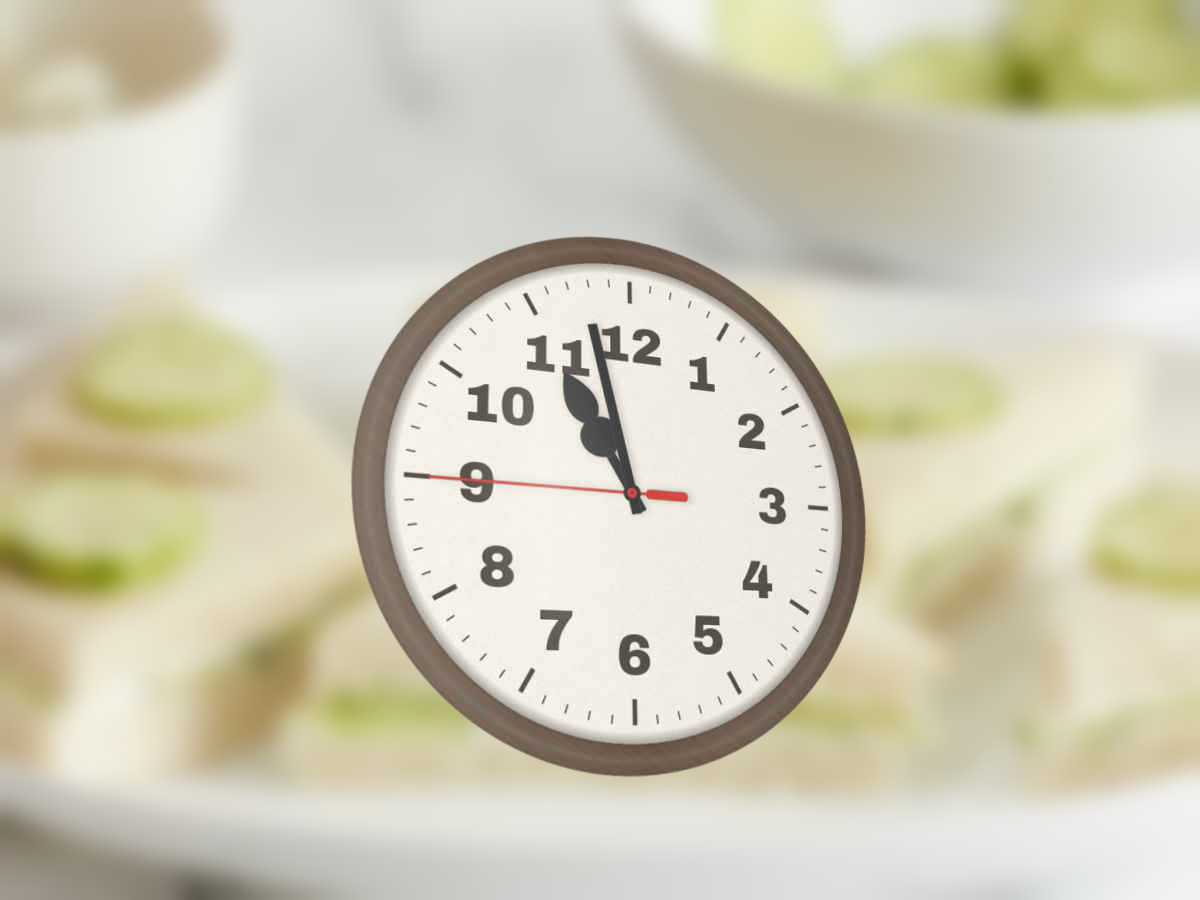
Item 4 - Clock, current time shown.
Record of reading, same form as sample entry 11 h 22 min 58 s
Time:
10 h 57 min 45 s
